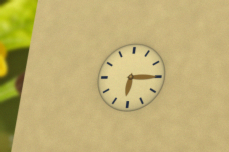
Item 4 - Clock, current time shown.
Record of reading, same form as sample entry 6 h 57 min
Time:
6 h 15 min
